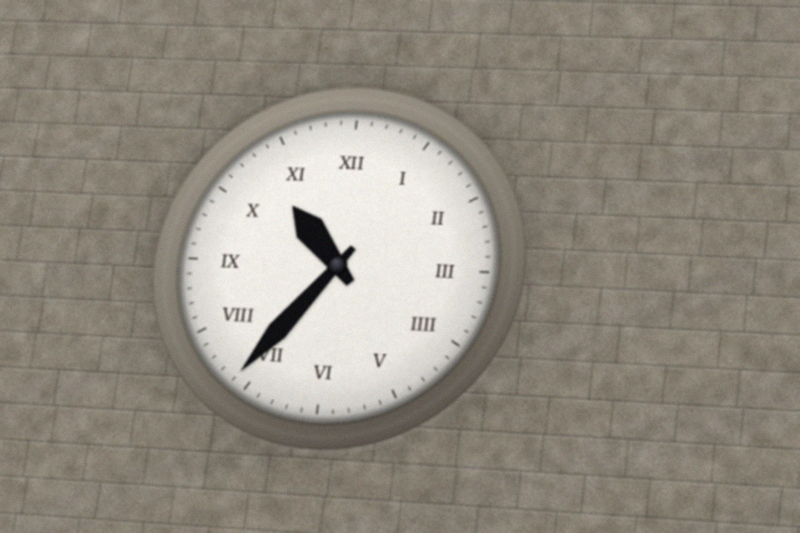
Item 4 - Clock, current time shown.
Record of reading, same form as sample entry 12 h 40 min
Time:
10 h 36 min
